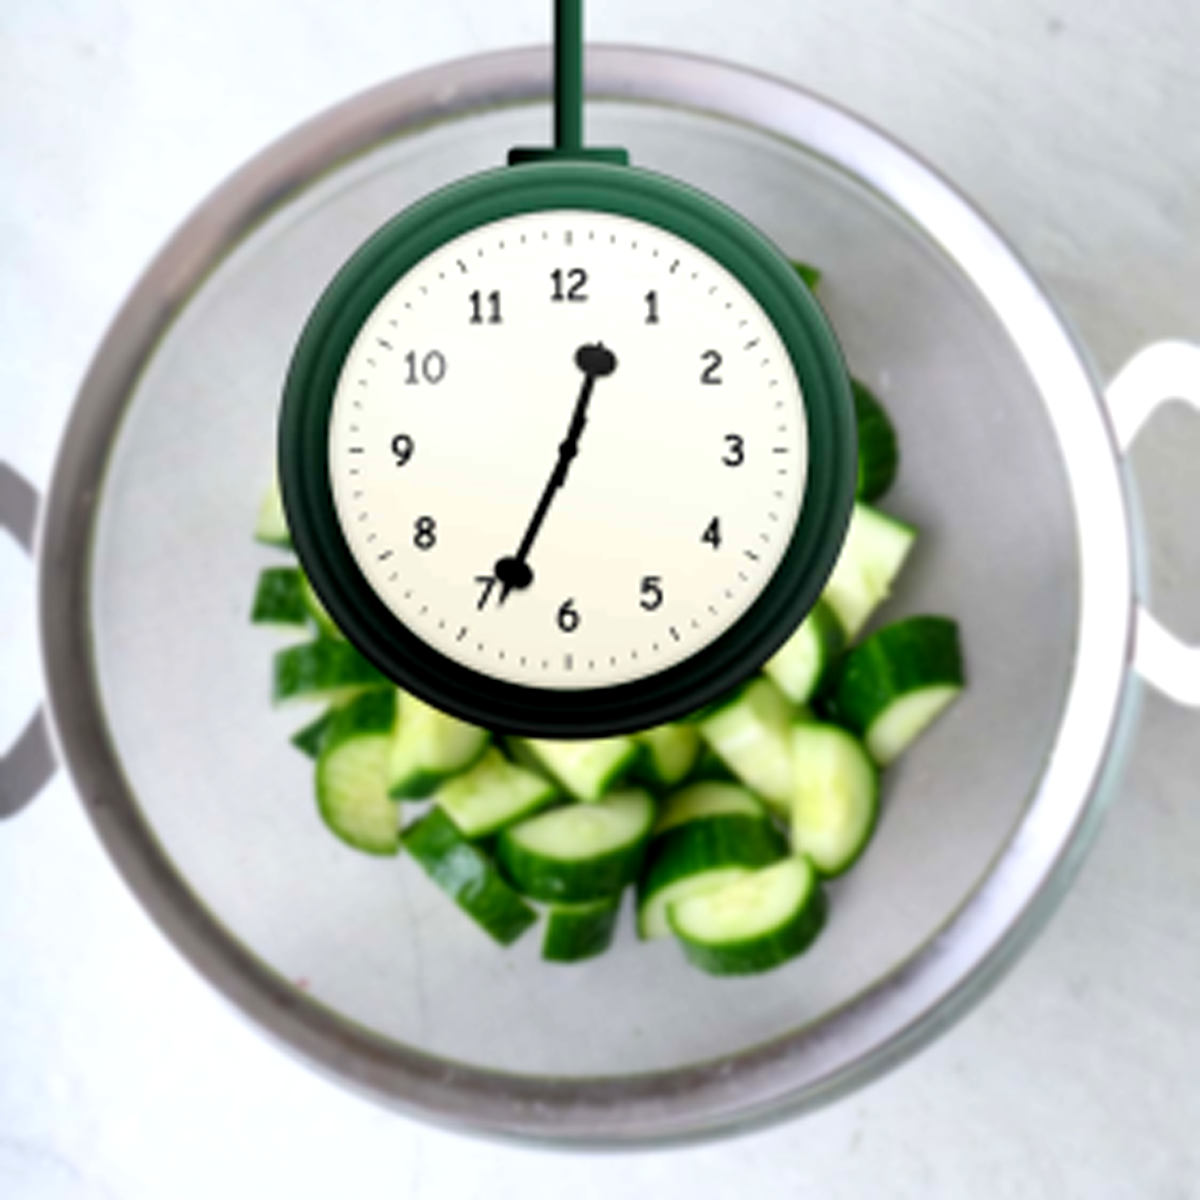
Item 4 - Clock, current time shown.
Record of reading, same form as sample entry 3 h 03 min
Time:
12 h 34 min
